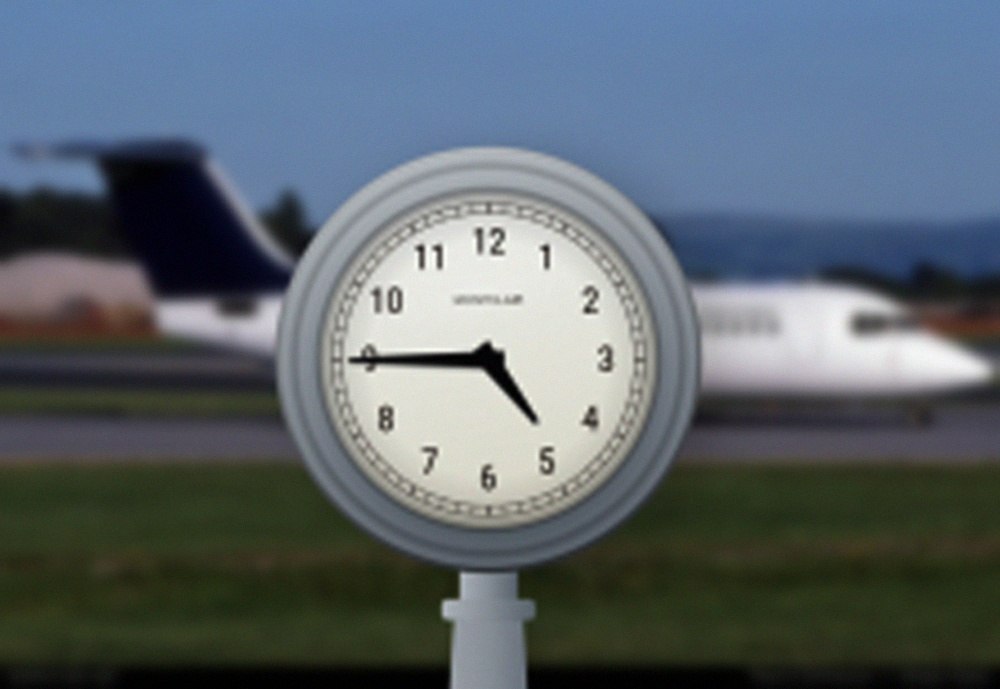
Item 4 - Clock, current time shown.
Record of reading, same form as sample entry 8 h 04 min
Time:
4 h 45 min
